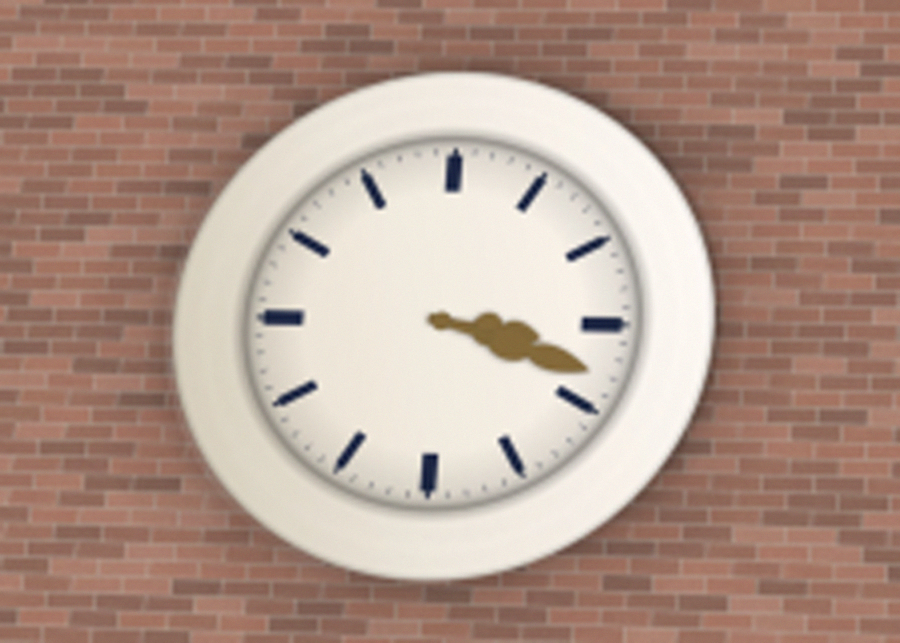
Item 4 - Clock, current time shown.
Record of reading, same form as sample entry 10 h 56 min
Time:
3 h 18 min
